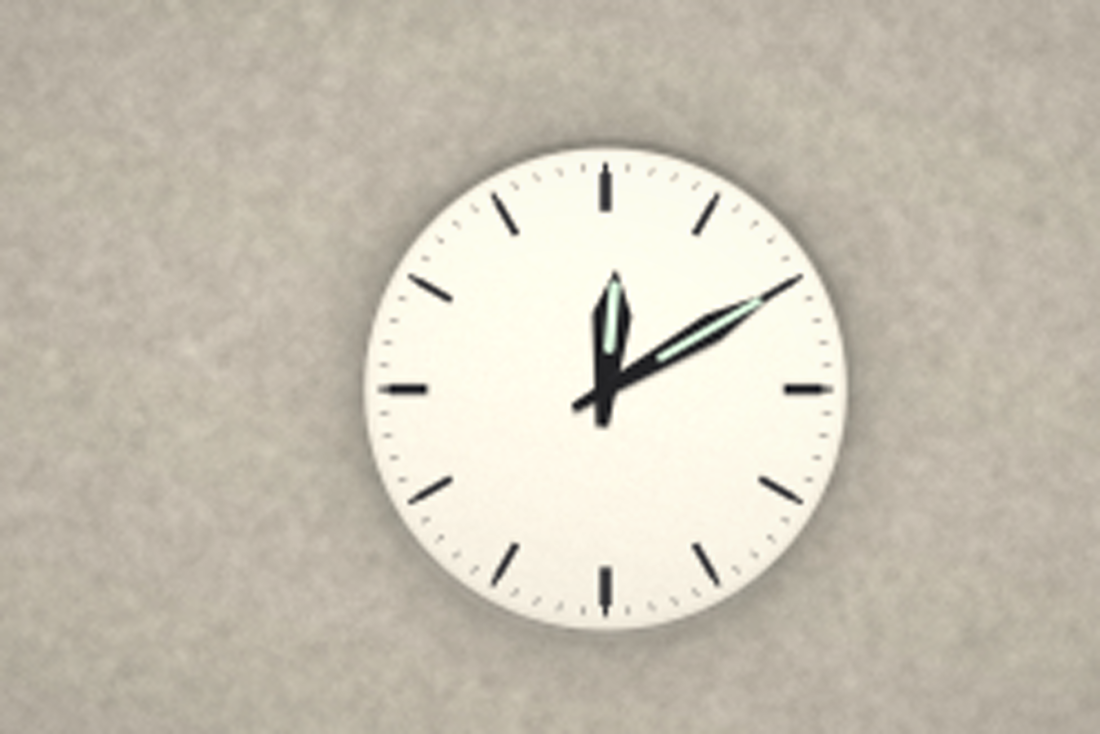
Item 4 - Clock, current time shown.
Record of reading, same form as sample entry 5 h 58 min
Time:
12 h 10 min
